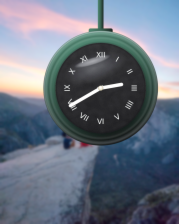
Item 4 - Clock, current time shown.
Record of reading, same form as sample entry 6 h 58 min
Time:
2 h 40 min
